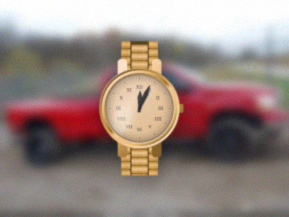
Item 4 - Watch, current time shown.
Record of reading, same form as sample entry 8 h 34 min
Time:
12 h 04 min
